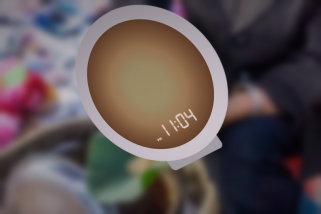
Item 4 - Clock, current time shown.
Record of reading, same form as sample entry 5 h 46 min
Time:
11 h 04 min
